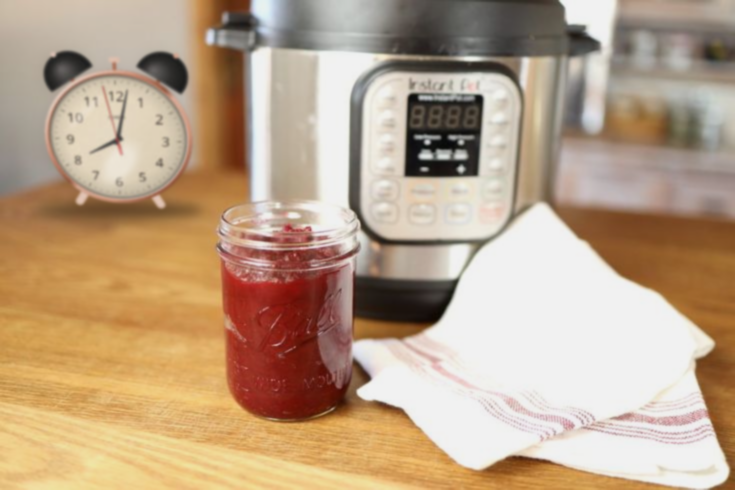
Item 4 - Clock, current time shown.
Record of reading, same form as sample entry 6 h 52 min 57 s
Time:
8 h 01 min 58 s
